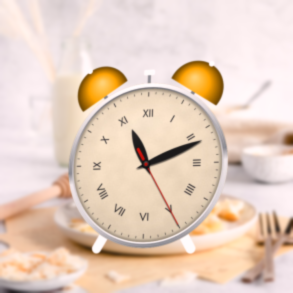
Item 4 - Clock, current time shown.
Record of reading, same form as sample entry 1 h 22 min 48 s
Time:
11 h 11 min 25 s
